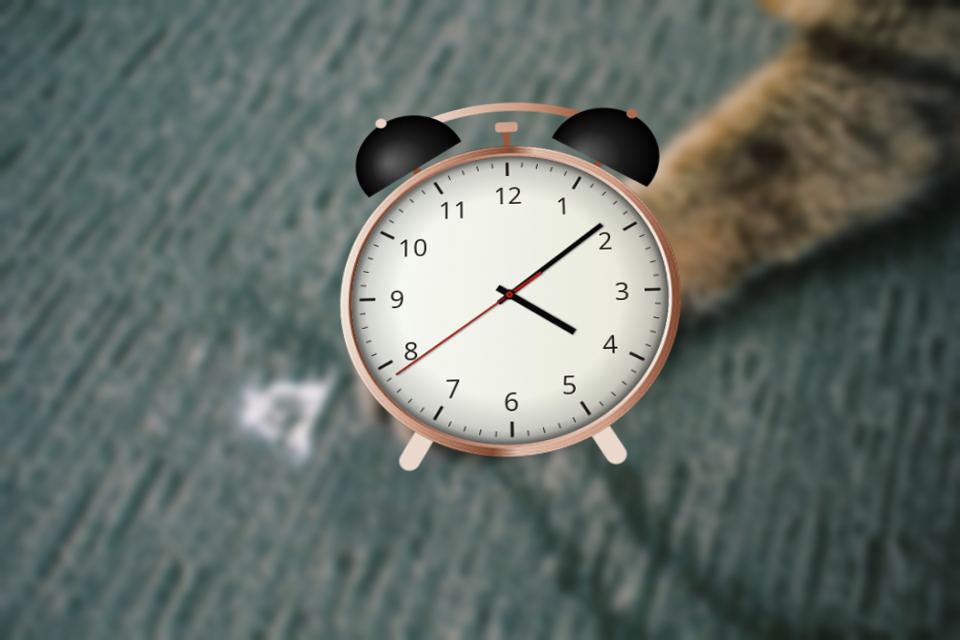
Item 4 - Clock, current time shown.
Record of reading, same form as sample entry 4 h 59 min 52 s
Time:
4 h 08 min 39 s
